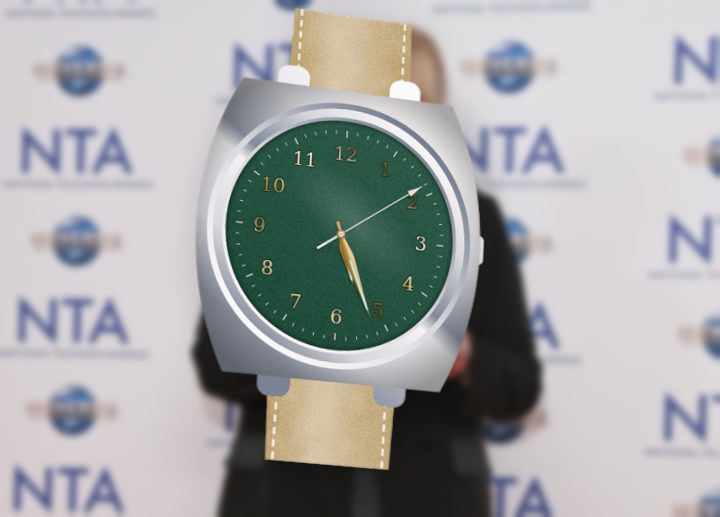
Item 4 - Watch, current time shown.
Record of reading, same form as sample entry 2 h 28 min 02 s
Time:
5 h 26 min 09 s
